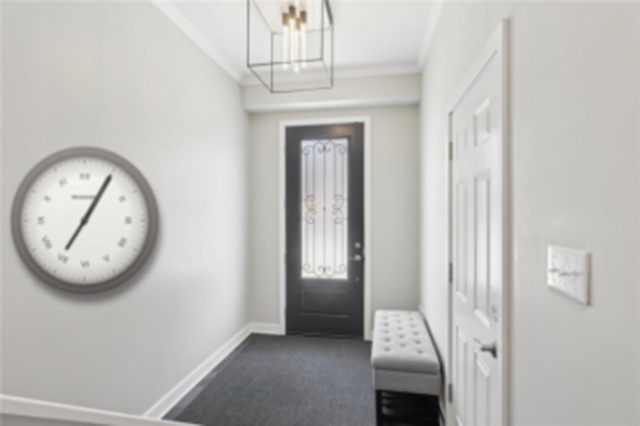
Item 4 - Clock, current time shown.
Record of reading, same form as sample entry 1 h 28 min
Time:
7 h 05 min
